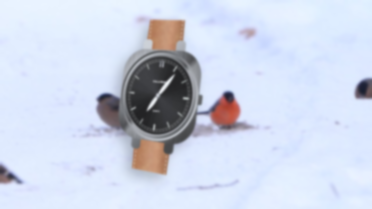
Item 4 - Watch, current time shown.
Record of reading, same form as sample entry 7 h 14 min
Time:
7 h 06 min
